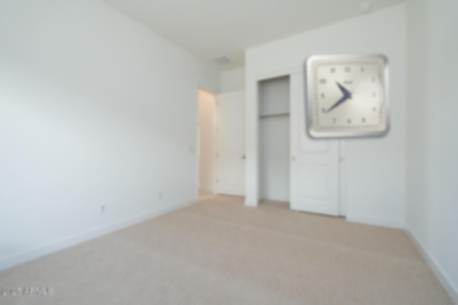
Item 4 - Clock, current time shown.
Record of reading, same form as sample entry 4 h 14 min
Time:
10 h 39 min
